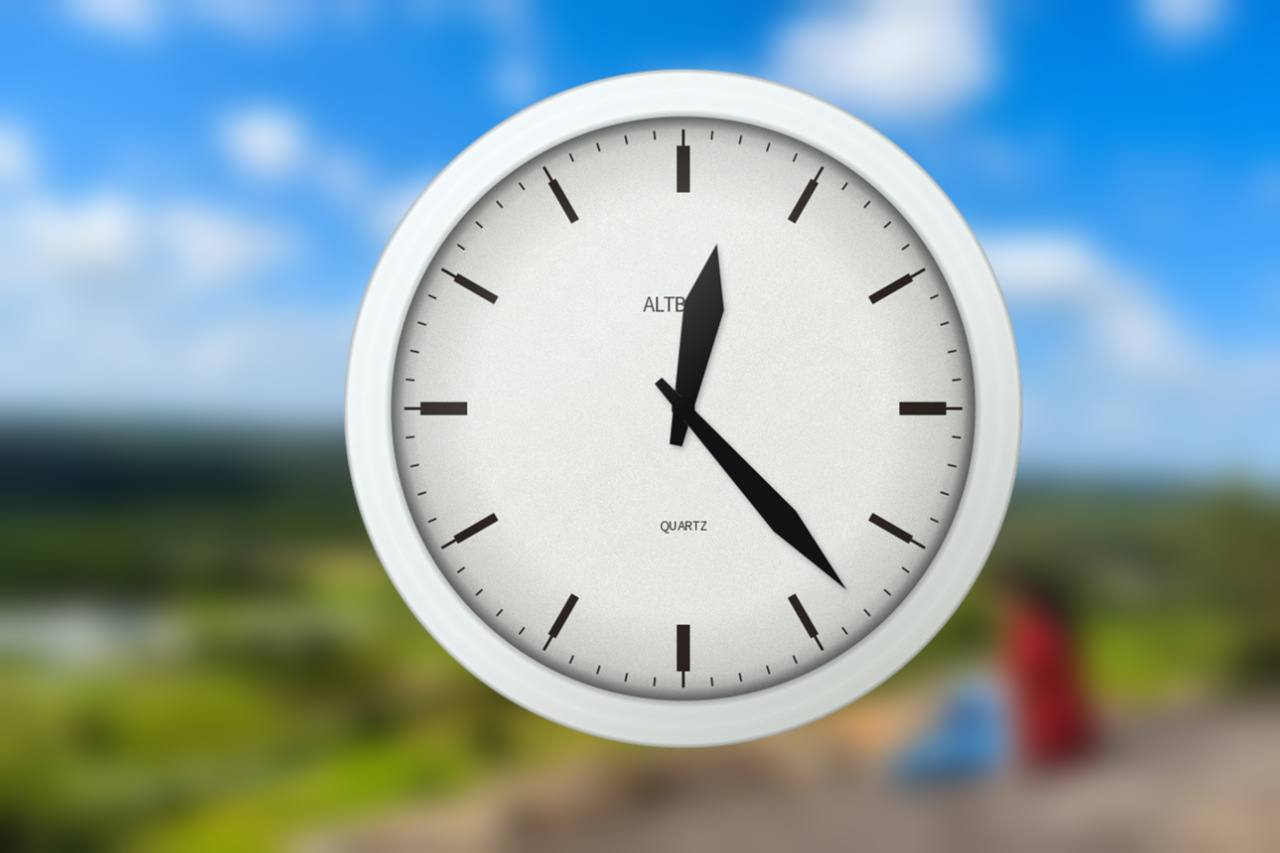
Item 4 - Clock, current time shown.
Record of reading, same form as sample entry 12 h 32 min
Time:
12 h 23 min
